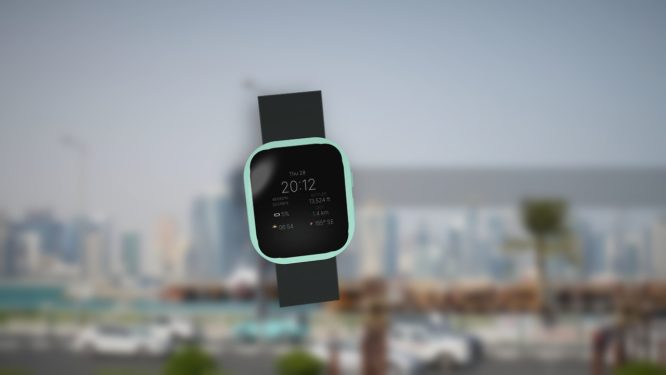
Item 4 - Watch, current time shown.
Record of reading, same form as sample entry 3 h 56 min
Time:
20 h 12 min
